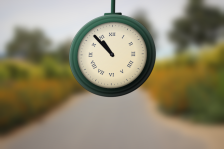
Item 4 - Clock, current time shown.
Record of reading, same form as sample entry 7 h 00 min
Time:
10 h 53 min
